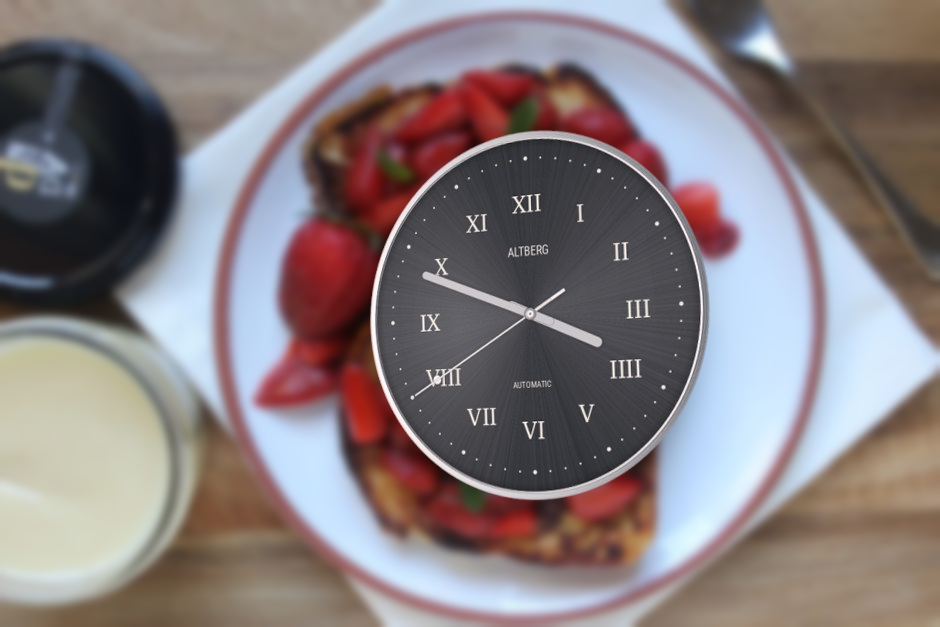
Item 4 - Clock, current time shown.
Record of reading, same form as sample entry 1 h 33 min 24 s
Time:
3 h 48 min 40 s
